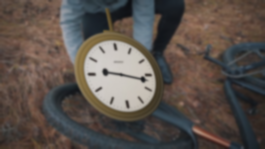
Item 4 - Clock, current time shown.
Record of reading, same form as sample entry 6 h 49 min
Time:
9 h 17 min
